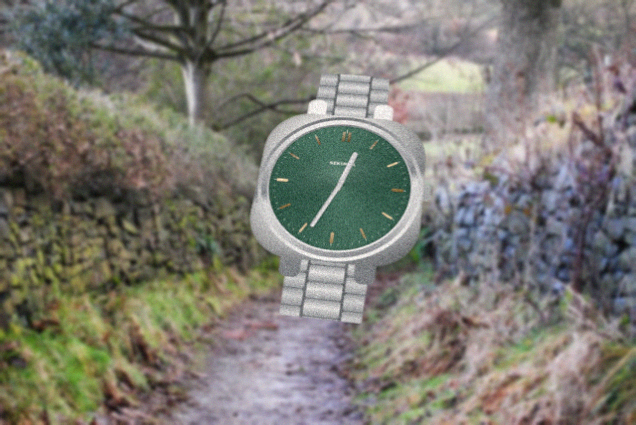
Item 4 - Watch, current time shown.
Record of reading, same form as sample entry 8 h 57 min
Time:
12 h 34 min
